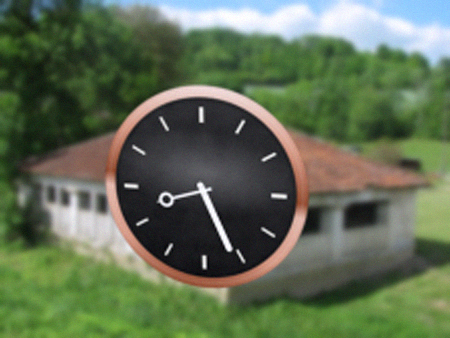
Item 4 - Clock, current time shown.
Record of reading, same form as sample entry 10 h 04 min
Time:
8 h 26 min
